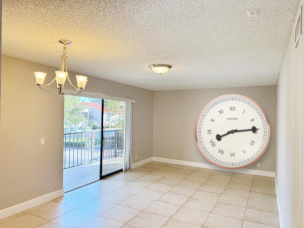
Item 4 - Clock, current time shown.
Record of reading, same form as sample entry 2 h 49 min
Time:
8 h 14 min
